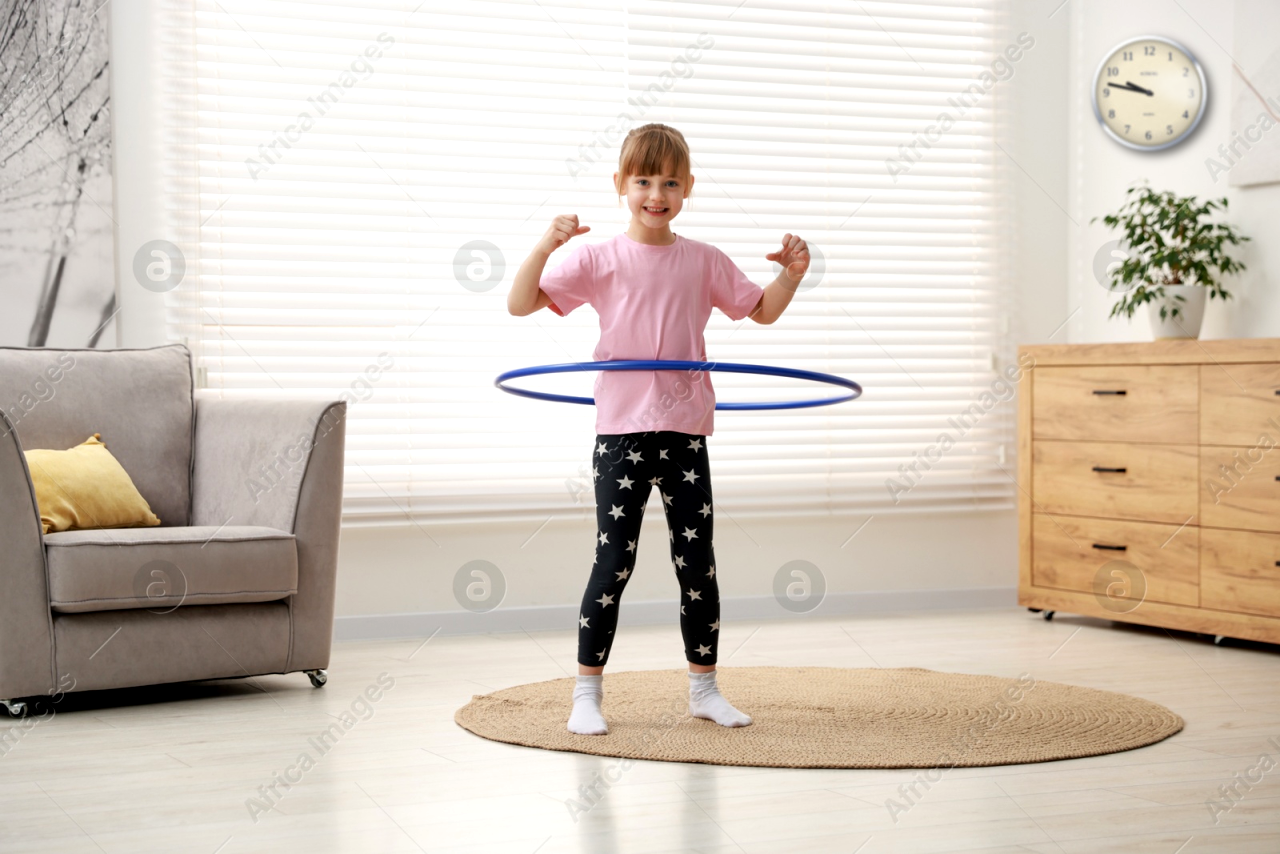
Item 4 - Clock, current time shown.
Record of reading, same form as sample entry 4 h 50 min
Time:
9 h 47 min
